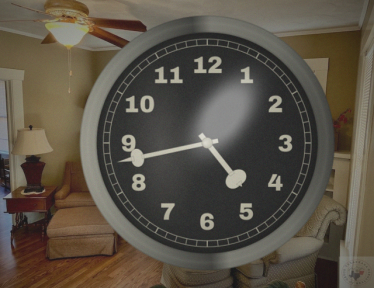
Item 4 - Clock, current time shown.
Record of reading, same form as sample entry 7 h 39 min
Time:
4 h 43 min
